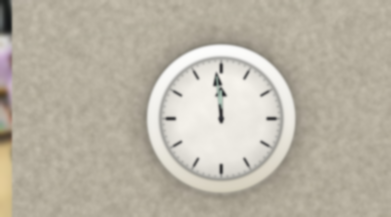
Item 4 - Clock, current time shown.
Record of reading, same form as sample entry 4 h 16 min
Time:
11 h 59 min
